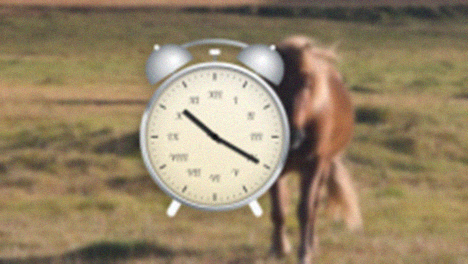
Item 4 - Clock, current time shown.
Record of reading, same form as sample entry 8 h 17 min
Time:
10 h 20 min
